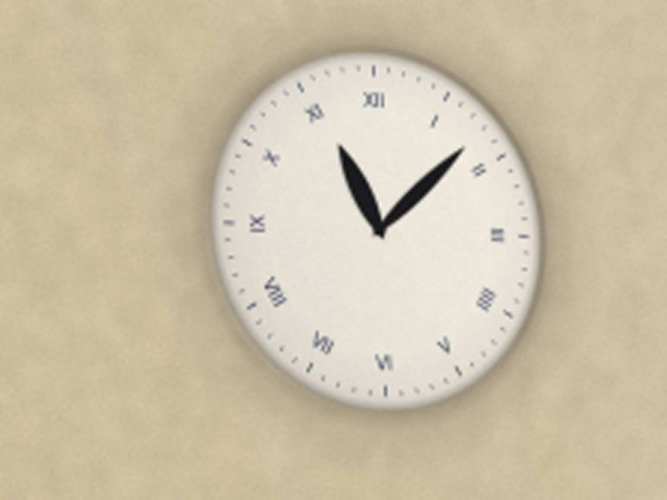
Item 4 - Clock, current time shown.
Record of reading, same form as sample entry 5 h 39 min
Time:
11 h 08 min
